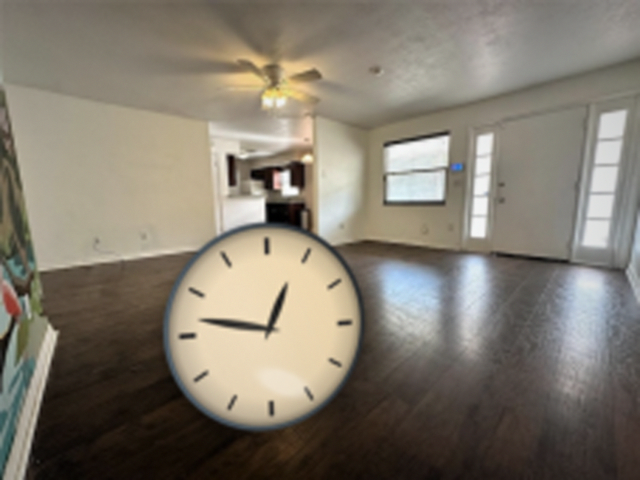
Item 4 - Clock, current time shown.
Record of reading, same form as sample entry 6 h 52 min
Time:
12 h 47 min
